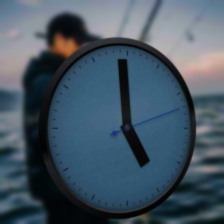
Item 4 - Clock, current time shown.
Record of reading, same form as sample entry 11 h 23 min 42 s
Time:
4 h 59 min 12 s
